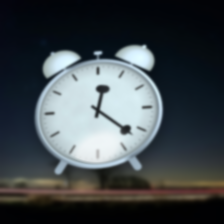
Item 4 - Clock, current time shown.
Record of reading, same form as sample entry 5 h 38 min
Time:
12 h 22 min
